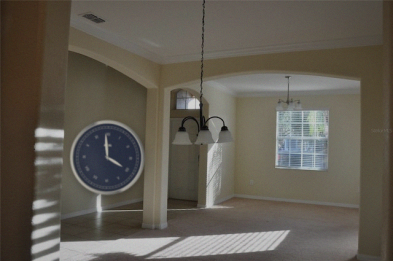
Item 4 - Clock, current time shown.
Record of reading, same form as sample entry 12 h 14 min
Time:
3 h 59 min
